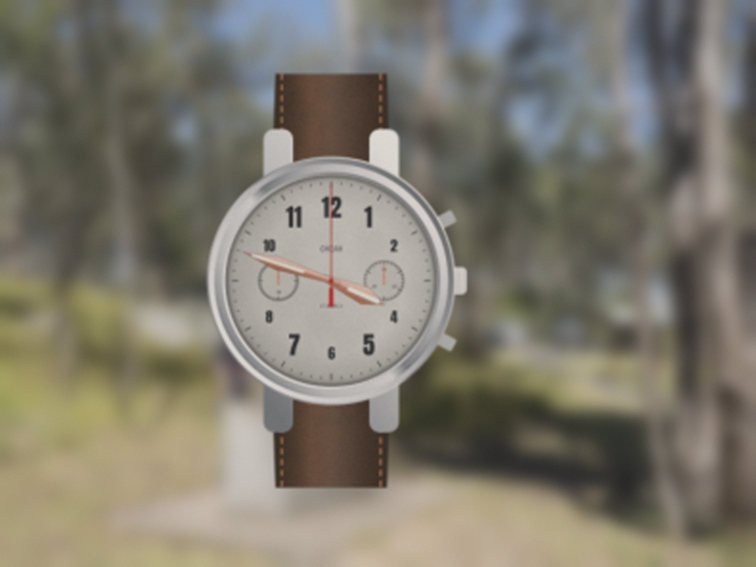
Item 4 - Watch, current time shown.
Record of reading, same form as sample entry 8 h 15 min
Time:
3 h 48 min
